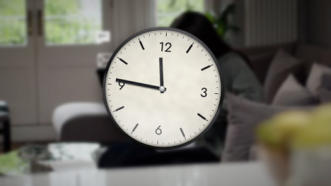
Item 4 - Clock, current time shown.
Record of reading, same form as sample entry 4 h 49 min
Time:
11 h 46 min
